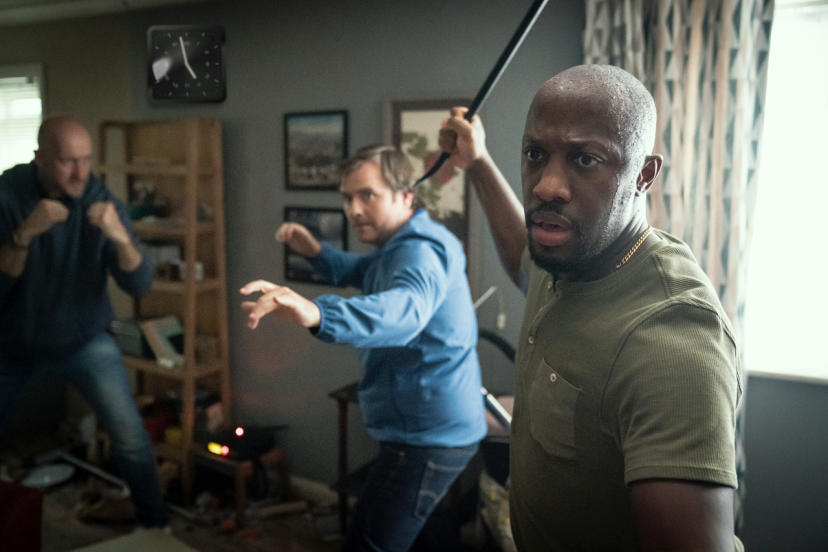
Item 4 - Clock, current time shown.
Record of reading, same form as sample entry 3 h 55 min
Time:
4 h 58 min
